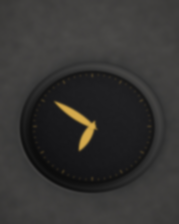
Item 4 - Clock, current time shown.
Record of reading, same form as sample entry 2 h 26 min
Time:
6 h 51 min
